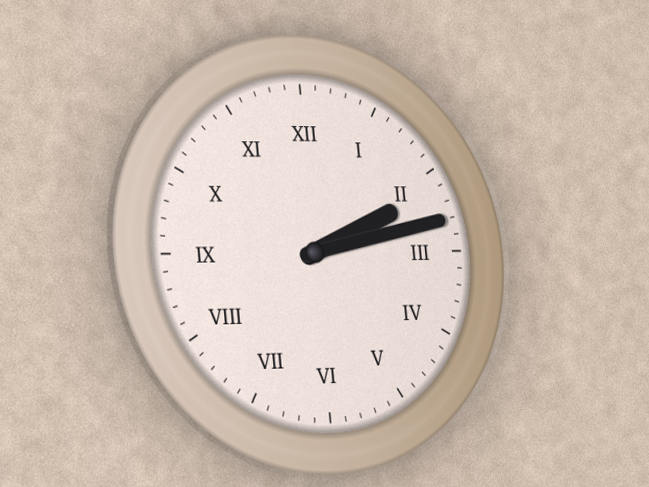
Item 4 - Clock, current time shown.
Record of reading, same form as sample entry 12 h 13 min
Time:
2 h 13 min
